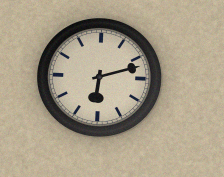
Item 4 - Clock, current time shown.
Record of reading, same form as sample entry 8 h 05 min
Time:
6 h 12 min
